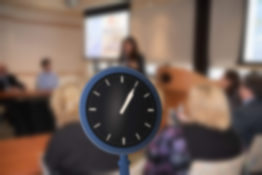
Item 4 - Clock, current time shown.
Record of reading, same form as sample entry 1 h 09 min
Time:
1 h 05 min
